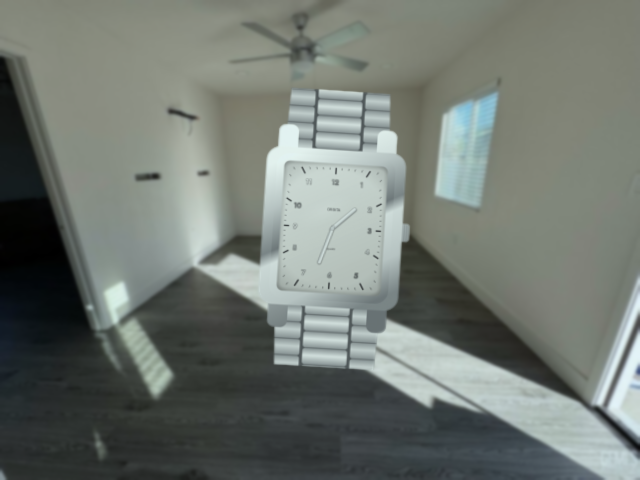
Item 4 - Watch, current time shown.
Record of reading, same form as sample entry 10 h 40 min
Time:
1 h 33 min
